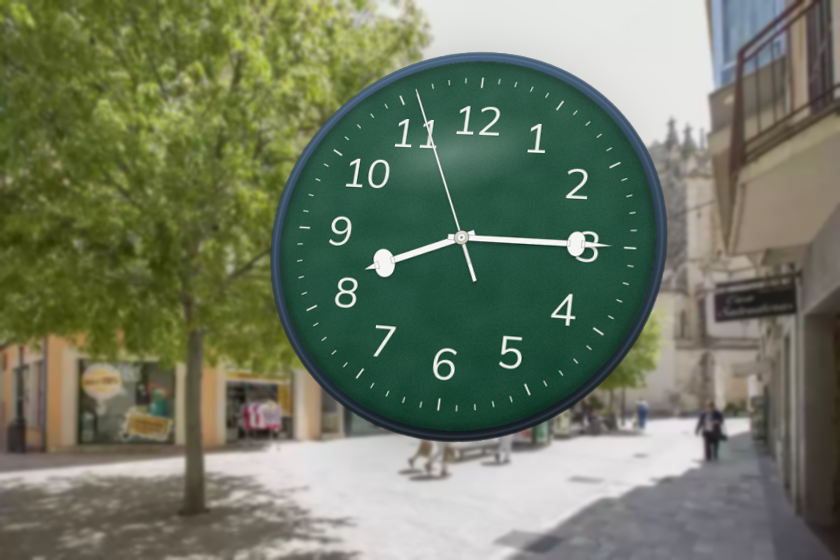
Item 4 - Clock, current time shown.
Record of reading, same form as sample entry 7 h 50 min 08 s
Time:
8 h 14 min 56 s
